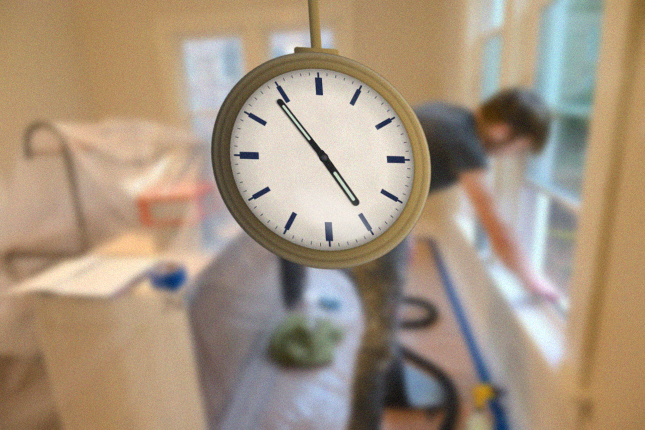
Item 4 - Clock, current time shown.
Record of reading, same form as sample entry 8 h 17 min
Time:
4 h 54 min
